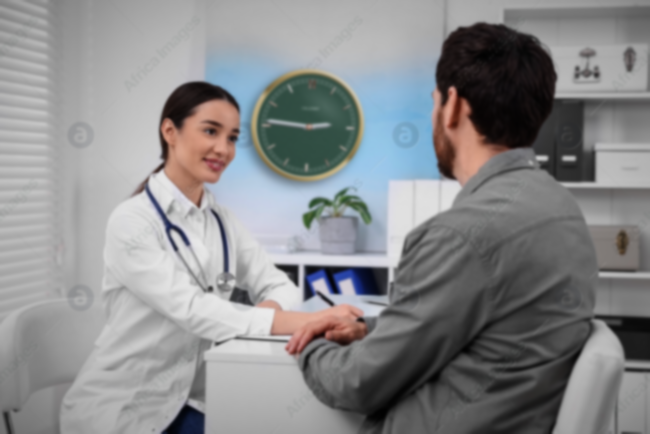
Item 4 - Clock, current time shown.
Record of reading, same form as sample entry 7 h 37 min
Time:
2 h 46 min
